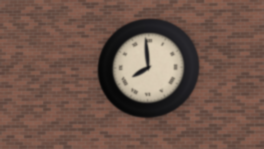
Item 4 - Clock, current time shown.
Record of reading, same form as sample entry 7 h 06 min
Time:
7 h 59 min
